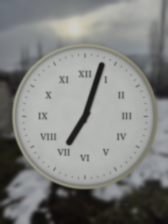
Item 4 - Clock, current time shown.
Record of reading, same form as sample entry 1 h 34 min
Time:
7 h 03 min
